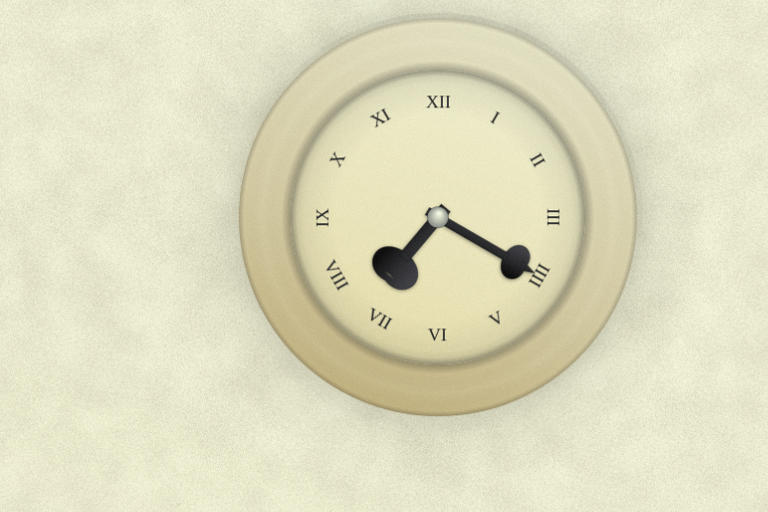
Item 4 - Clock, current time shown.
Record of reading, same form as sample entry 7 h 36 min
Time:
7 h 20 min
